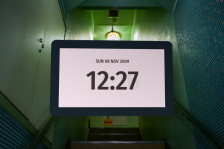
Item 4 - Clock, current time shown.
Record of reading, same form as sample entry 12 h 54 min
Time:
12 h 27 min
